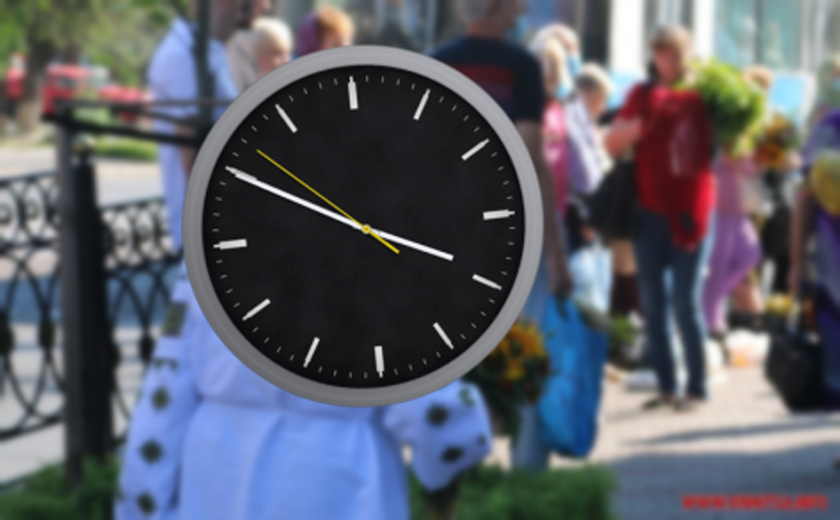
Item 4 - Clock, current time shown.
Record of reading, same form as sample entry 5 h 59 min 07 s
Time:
3 h 49 min 52 s
